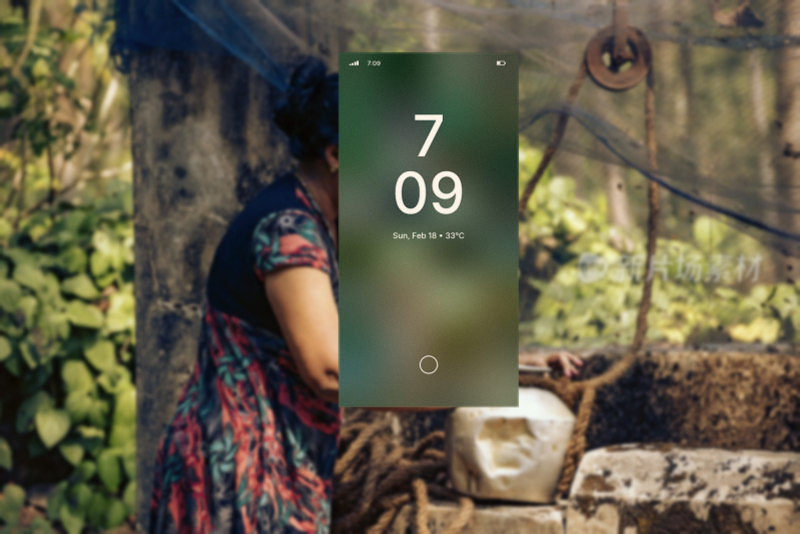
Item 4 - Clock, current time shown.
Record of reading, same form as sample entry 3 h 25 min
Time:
7 h 09 min
